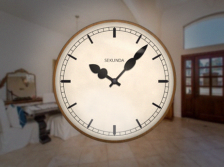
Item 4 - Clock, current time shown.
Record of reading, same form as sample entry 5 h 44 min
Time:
10 h 07 min
